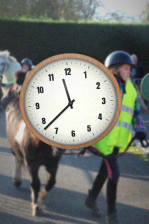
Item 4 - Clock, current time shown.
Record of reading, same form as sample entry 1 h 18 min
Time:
11 h 38 min
